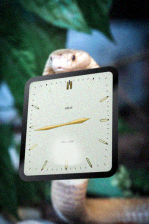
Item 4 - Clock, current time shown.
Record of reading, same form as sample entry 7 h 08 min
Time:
2 h 44 min
